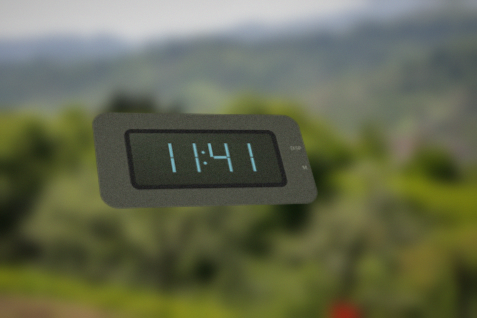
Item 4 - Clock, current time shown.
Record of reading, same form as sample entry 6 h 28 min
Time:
11 h 41 min
